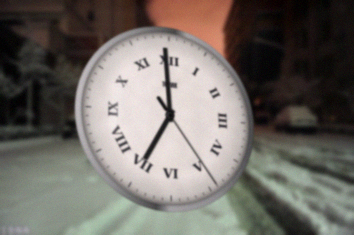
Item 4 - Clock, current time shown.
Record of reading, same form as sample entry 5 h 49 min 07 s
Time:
6 h 59 min 24 s
